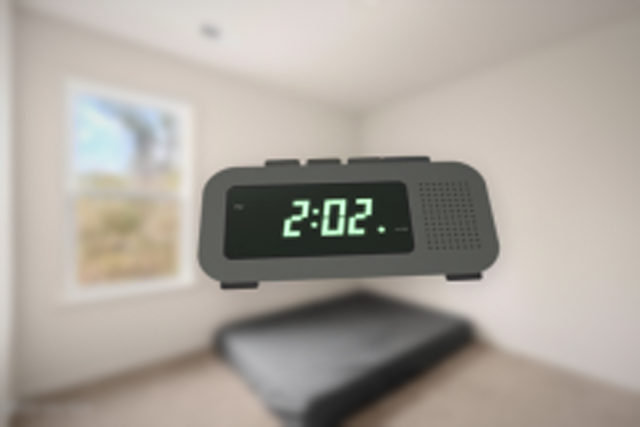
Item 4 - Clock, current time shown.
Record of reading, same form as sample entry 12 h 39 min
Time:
2 h 02 min
